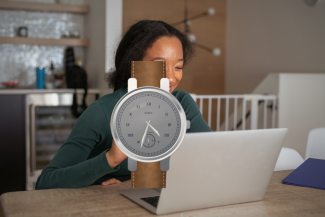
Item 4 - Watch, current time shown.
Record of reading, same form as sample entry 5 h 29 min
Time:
4 h 33 min
